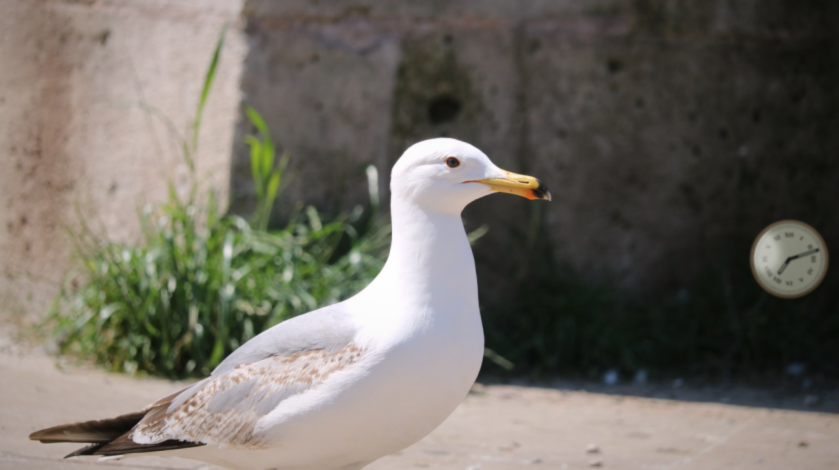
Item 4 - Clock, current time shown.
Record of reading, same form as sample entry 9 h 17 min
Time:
7 h 12 min
